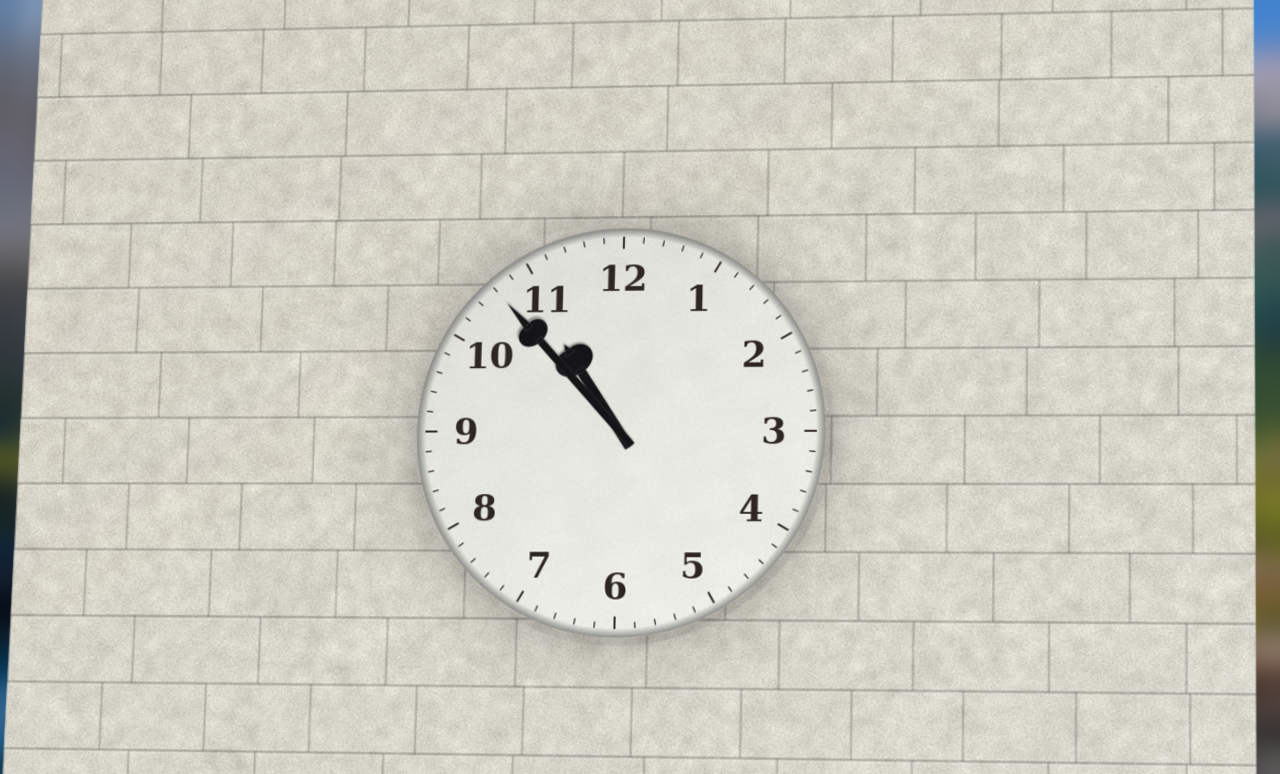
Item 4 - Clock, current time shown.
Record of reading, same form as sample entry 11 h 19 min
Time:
10 h 53 min
